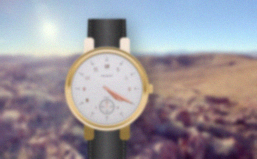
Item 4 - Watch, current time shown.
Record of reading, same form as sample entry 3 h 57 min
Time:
4 h 20 min
